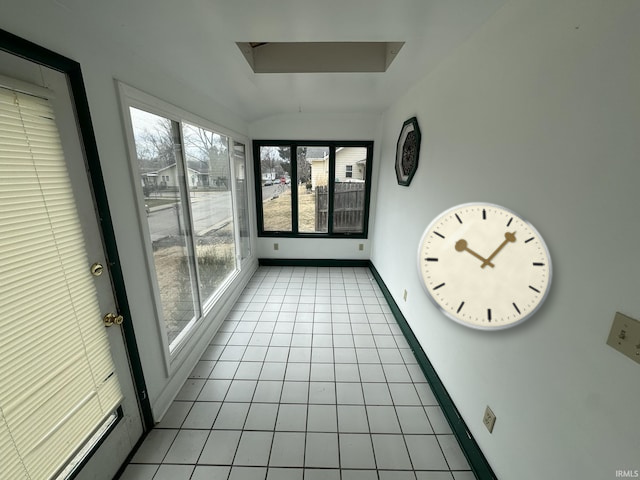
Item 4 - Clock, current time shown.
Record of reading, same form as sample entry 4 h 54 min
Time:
10 h 07 min
